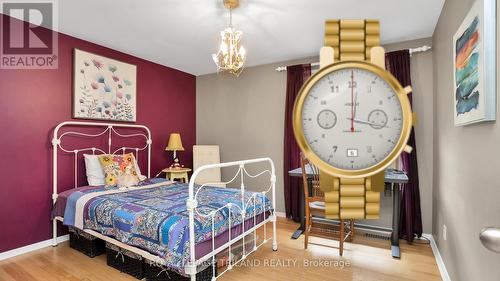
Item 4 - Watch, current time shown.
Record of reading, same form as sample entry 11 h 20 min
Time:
12 h 17 min
